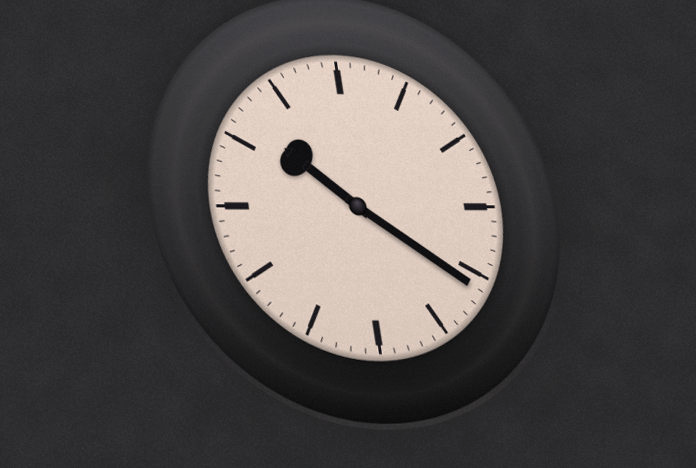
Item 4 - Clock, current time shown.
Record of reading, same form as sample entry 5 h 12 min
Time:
10 h 21 min
